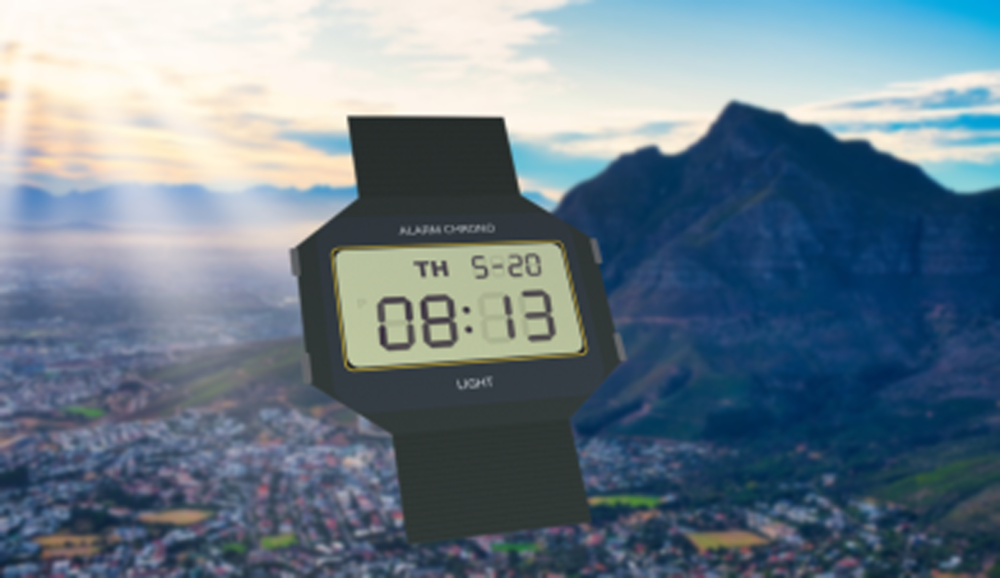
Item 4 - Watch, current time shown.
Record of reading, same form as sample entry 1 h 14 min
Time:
8 h 13 min
